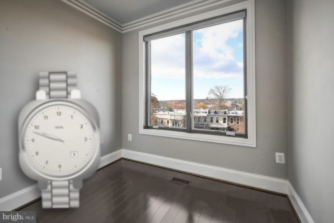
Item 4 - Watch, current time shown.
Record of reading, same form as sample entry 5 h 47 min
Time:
9 h 48 min
